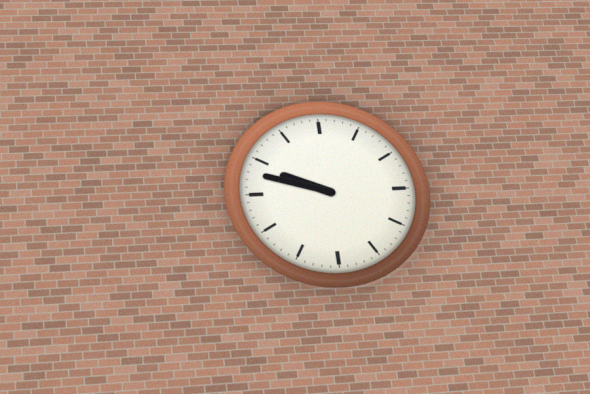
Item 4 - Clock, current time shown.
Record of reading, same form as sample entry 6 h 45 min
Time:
9 h 48 min
